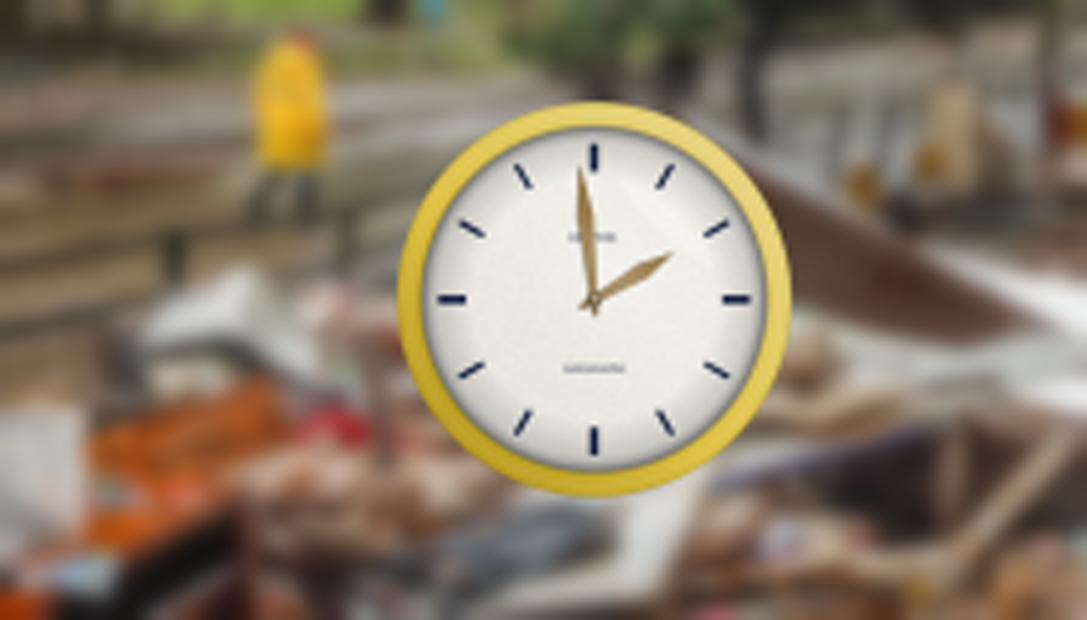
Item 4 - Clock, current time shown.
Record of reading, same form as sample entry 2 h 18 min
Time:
1 h 59 min
